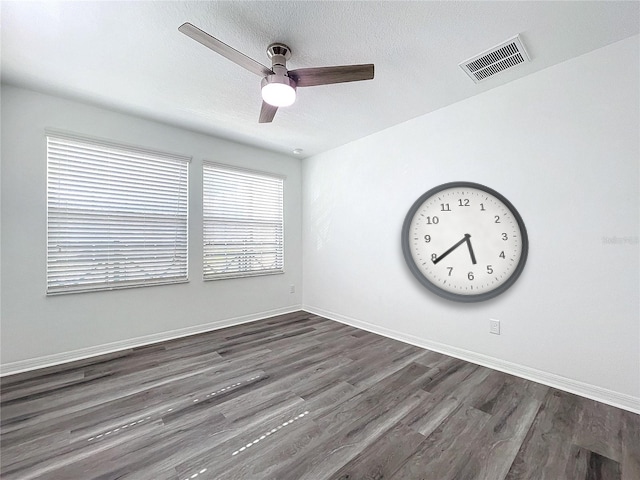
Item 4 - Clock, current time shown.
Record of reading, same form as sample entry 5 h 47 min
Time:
5 h 39 min
